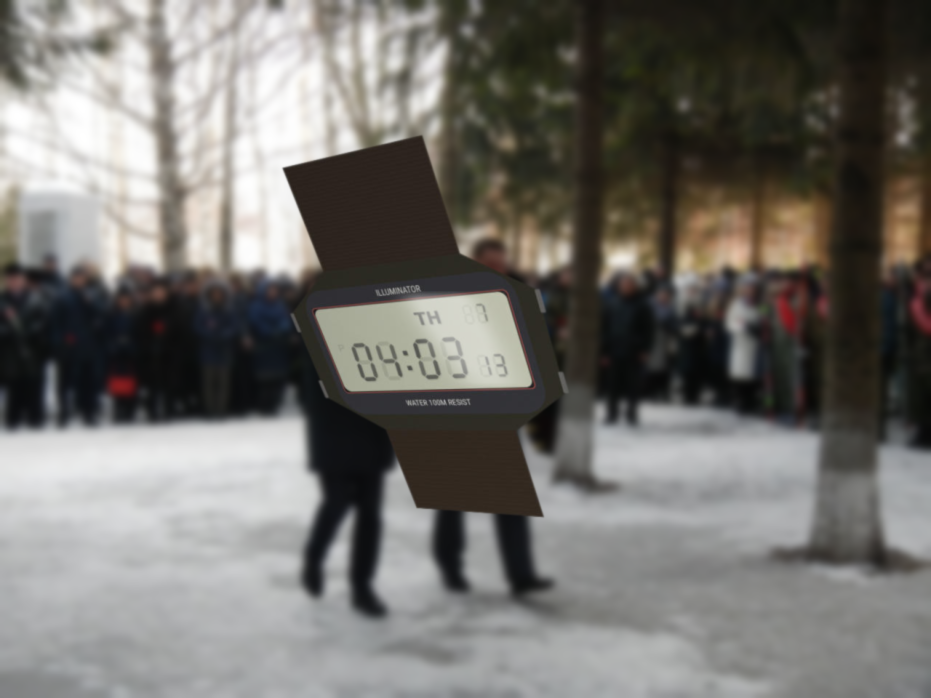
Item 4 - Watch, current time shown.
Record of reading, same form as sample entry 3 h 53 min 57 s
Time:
4 h 03 min 13 s
